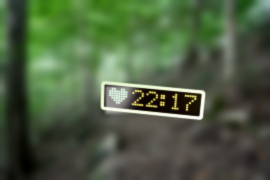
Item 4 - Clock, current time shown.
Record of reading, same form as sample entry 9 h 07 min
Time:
22 h 17 min
